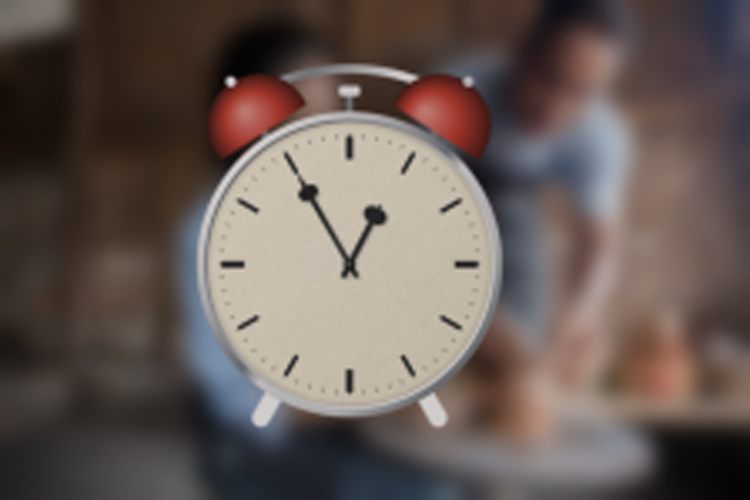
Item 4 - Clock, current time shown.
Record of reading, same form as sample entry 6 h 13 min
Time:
12 h 55 min
